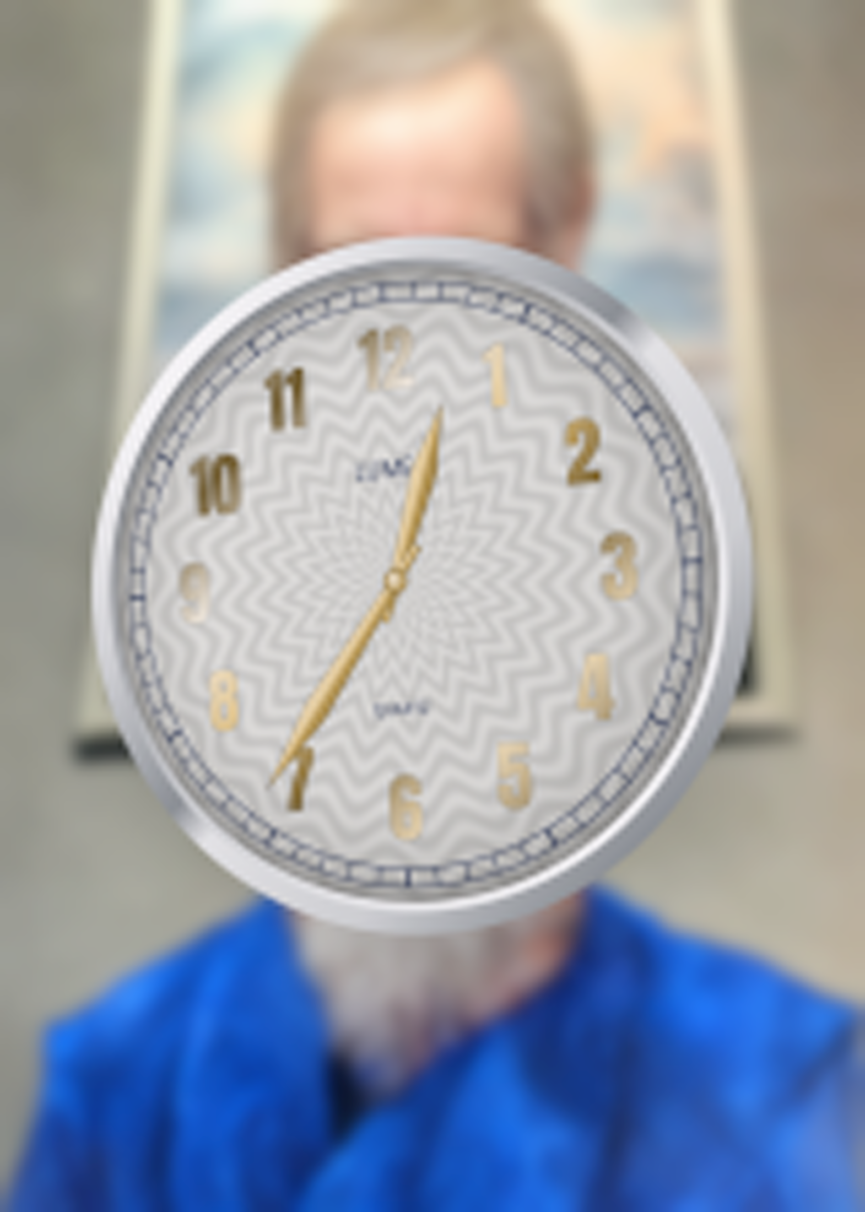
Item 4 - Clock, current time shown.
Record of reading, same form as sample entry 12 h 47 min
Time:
12 h 36 min
